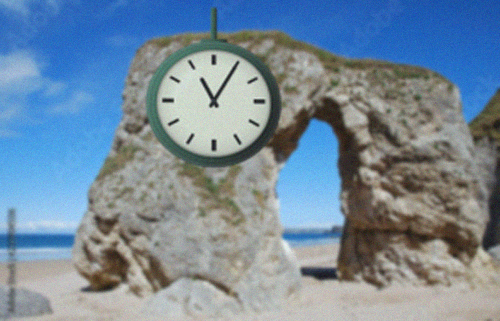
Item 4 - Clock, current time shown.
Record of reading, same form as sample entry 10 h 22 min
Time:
11 h 05 min
